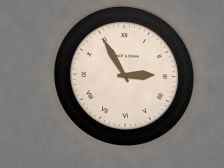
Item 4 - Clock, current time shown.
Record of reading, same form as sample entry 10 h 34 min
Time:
2 h 55 min
